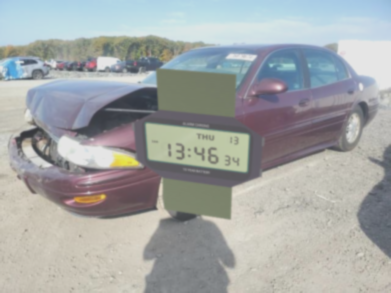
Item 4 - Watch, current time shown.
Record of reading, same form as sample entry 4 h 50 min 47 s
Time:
13 h 46 min 34 s
